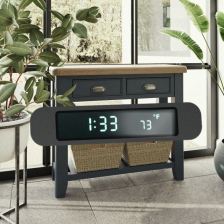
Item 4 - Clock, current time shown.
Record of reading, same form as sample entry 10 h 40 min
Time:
1 h 33 min
